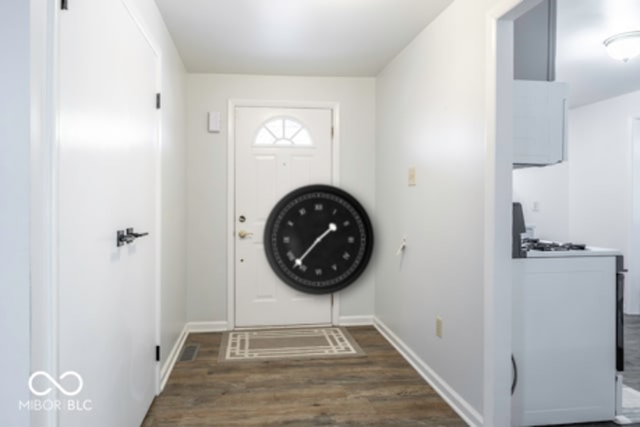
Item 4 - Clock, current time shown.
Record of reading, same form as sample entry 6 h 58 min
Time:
1 h 37 min
